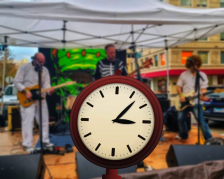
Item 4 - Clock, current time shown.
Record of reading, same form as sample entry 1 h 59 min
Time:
3 h 07 min
